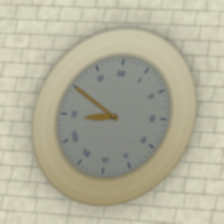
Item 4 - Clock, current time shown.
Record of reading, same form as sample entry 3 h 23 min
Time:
8 h 50 min
